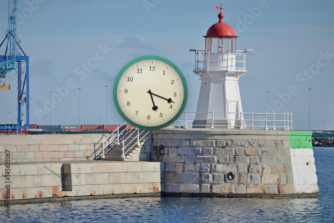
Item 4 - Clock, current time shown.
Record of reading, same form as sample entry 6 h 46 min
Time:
5 h 18 min
